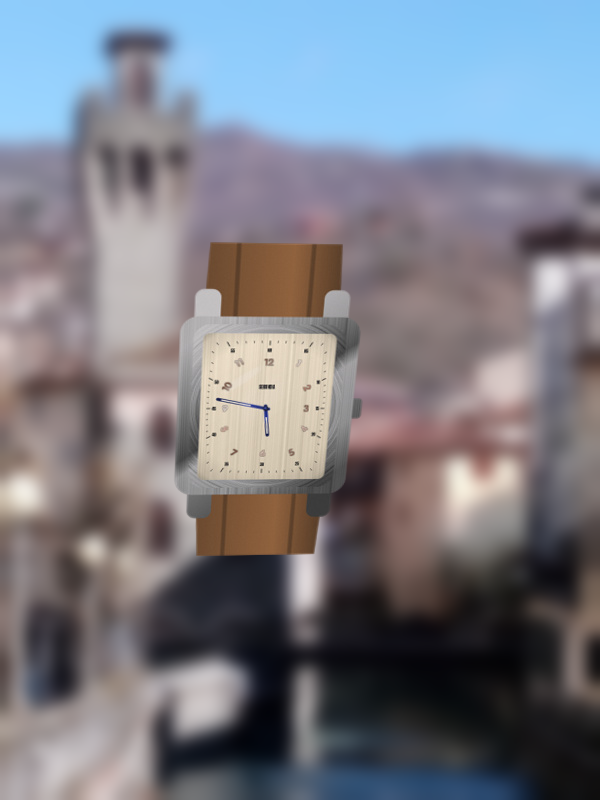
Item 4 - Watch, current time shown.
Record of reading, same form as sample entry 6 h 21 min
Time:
5 h 47 min
